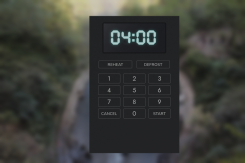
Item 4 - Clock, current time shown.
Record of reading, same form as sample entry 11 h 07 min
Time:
4 h 00 min
